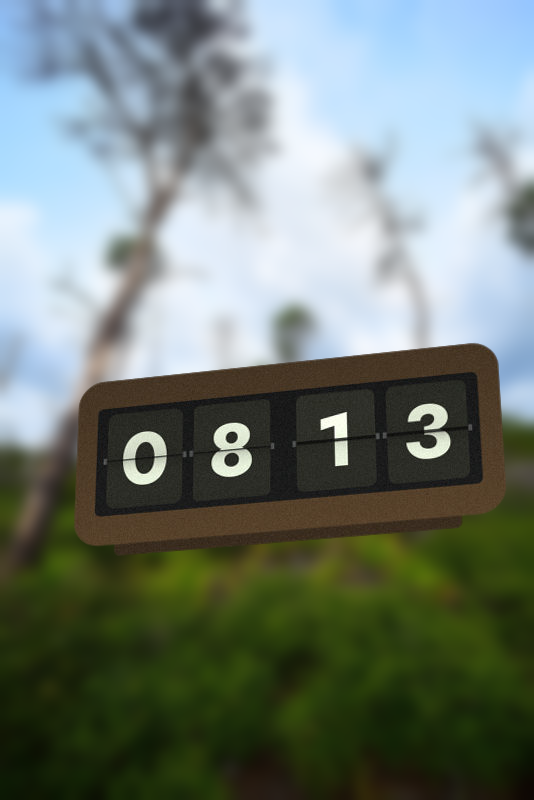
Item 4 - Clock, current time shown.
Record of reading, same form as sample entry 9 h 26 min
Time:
8 h 13 min
